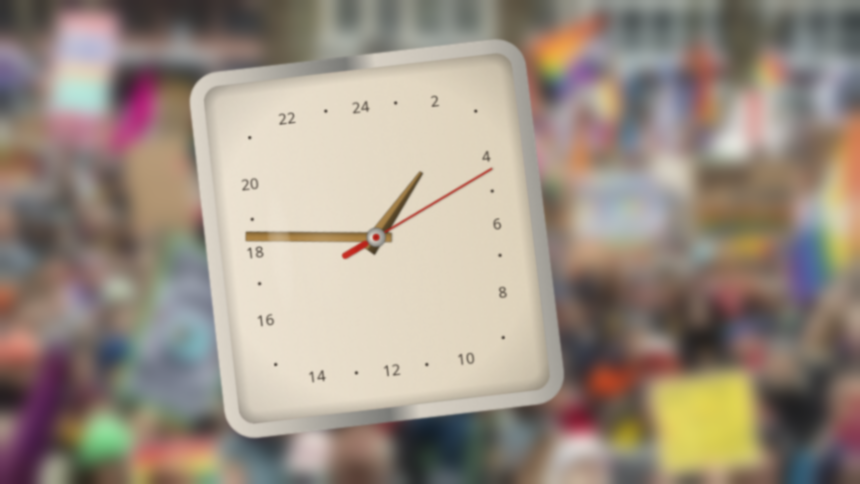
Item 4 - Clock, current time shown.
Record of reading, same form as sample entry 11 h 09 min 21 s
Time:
2 h 46 min 11 s
